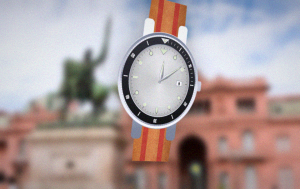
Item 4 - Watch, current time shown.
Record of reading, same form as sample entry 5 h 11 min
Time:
12 h 09 min
